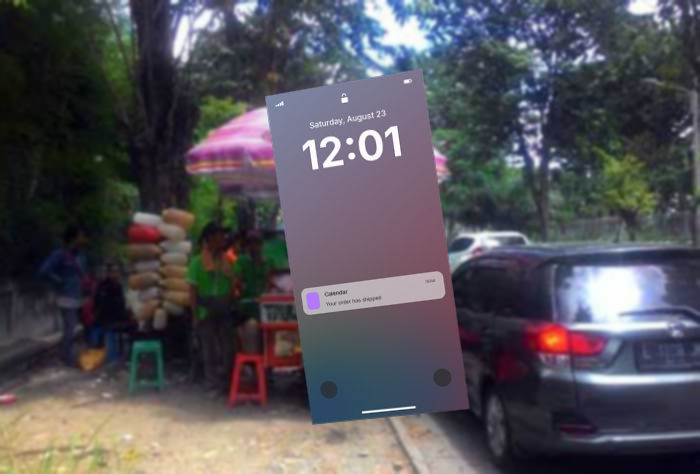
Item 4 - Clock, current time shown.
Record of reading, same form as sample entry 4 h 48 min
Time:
12 h 01 min
